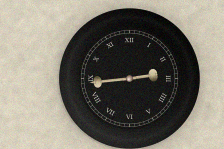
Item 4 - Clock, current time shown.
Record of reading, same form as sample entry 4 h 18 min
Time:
2 h 44 min
